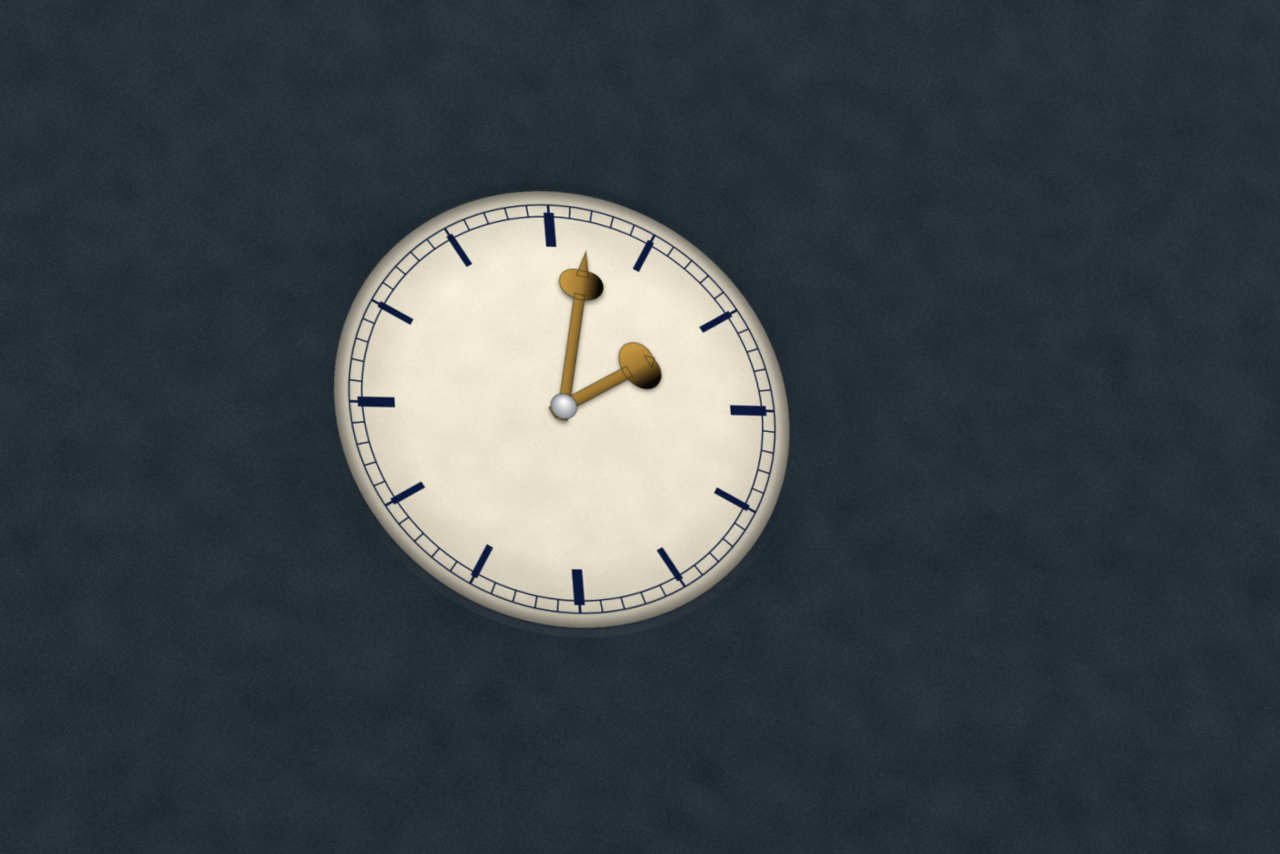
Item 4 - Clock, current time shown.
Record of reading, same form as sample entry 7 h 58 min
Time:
2 h 02 min
